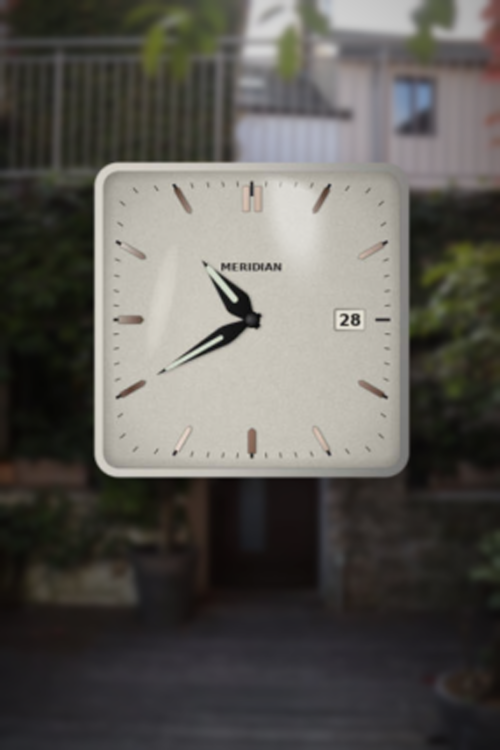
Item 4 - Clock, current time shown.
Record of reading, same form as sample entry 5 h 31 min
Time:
10 h 40 min
